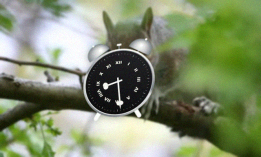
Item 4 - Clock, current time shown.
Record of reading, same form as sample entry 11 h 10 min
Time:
8 h 29 min
